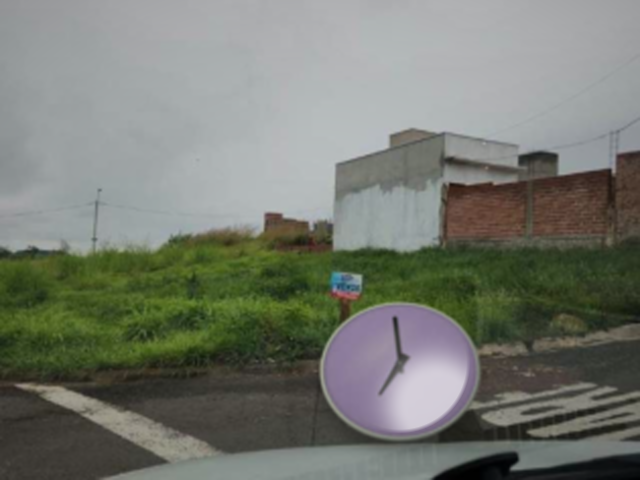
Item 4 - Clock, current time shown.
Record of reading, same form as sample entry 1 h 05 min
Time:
6 h 59 min
